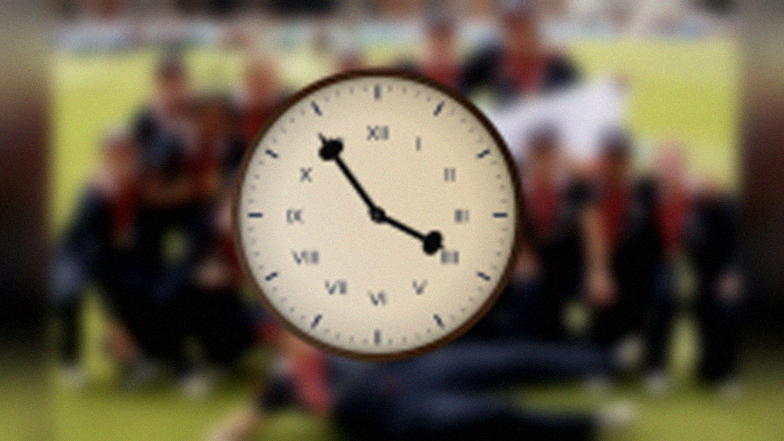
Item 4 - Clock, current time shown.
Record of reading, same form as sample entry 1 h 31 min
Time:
3 h 54 min
